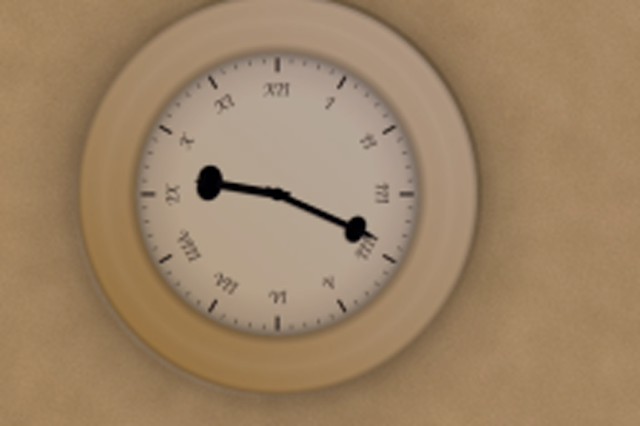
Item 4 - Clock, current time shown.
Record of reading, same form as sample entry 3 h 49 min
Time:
9 h 19 min
